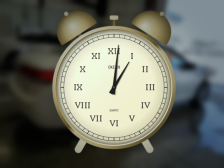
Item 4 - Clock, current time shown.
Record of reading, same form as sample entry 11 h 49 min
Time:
1 h 01 min
